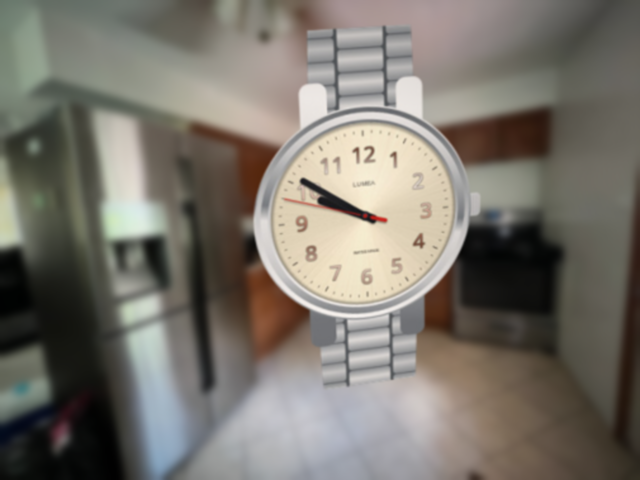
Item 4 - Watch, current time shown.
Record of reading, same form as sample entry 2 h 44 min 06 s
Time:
9 h 50 min 48 s
